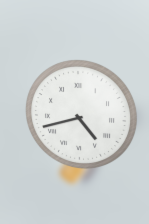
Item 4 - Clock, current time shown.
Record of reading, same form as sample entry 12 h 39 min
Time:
4 h 42 min
